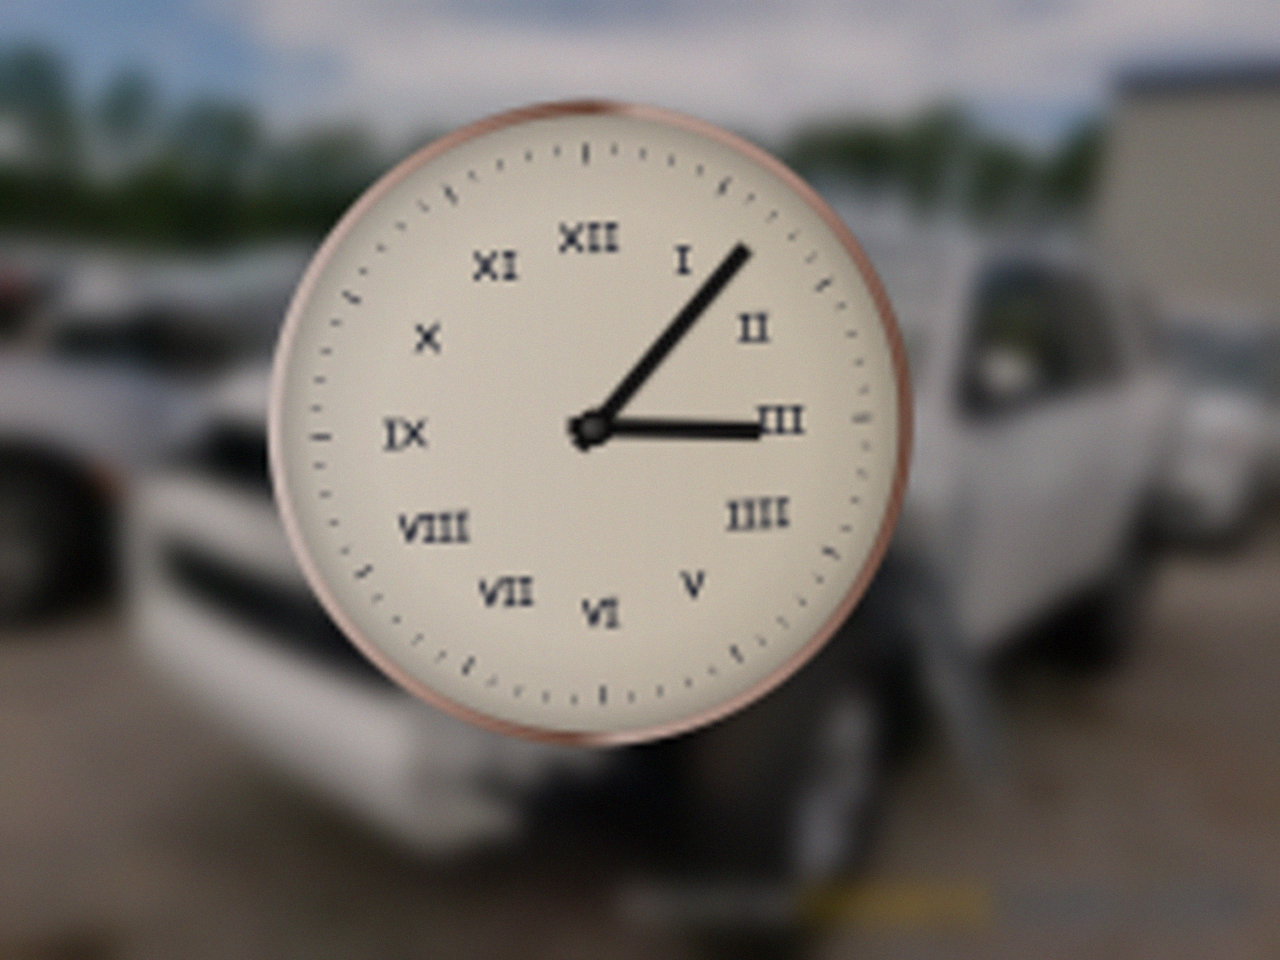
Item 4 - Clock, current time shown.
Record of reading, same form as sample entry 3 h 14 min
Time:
3 h 07 min
